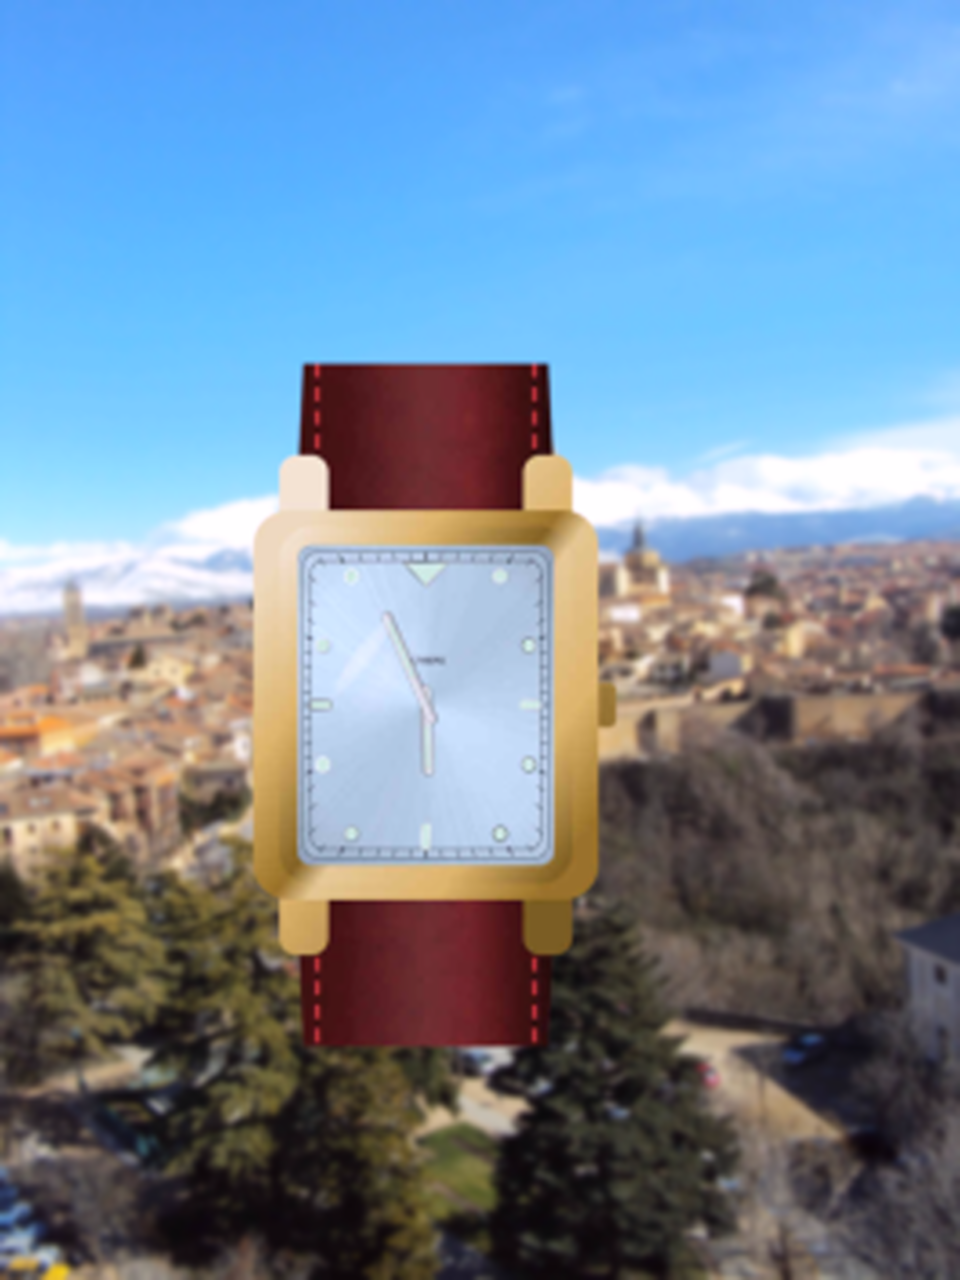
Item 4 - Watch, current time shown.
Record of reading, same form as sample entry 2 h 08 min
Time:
5 h 56 min
